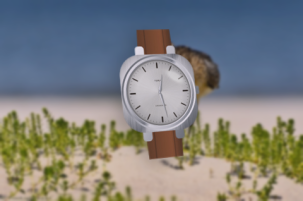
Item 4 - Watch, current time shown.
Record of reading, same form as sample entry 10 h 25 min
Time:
12 h 28 min
